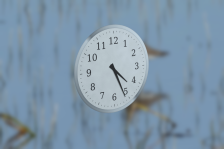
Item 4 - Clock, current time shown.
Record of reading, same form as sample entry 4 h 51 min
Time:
4 h 26 min
